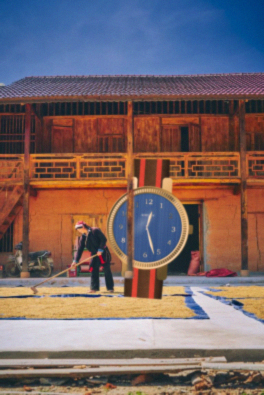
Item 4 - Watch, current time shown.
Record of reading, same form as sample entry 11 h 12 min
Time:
12 h 27 min
